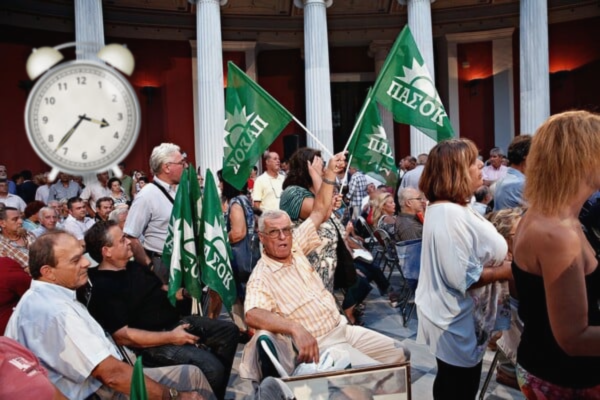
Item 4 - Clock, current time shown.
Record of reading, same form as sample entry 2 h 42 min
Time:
3 h 37 min
